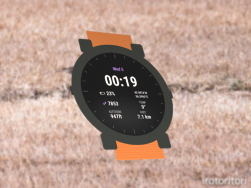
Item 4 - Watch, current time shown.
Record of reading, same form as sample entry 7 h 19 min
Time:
0 h 19 min
